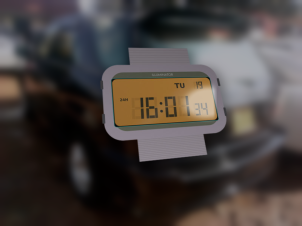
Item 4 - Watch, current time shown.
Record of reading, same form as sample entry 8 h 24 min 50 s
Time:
16 h 01 min 34 s
